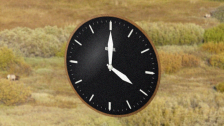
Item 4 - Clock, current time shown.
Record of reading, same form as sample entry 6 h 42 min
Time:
4 h 00 min
